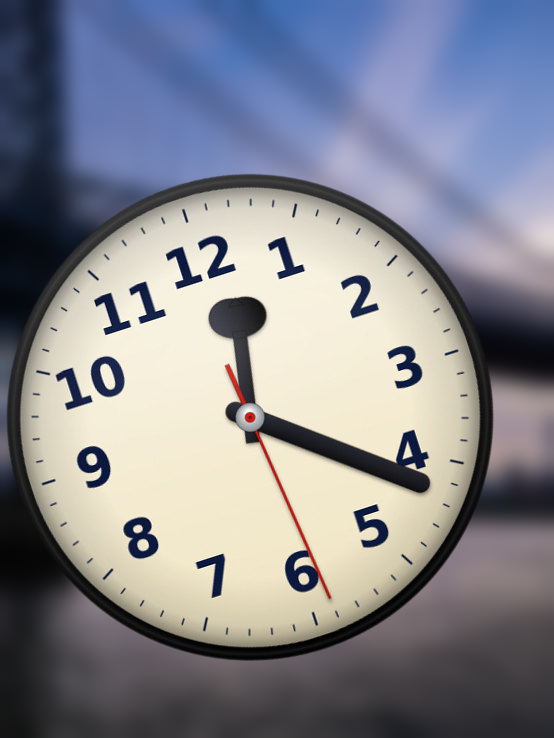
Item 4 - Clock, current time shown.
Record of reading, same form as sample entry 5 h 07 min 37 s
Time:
12 h 21 min 29 s
